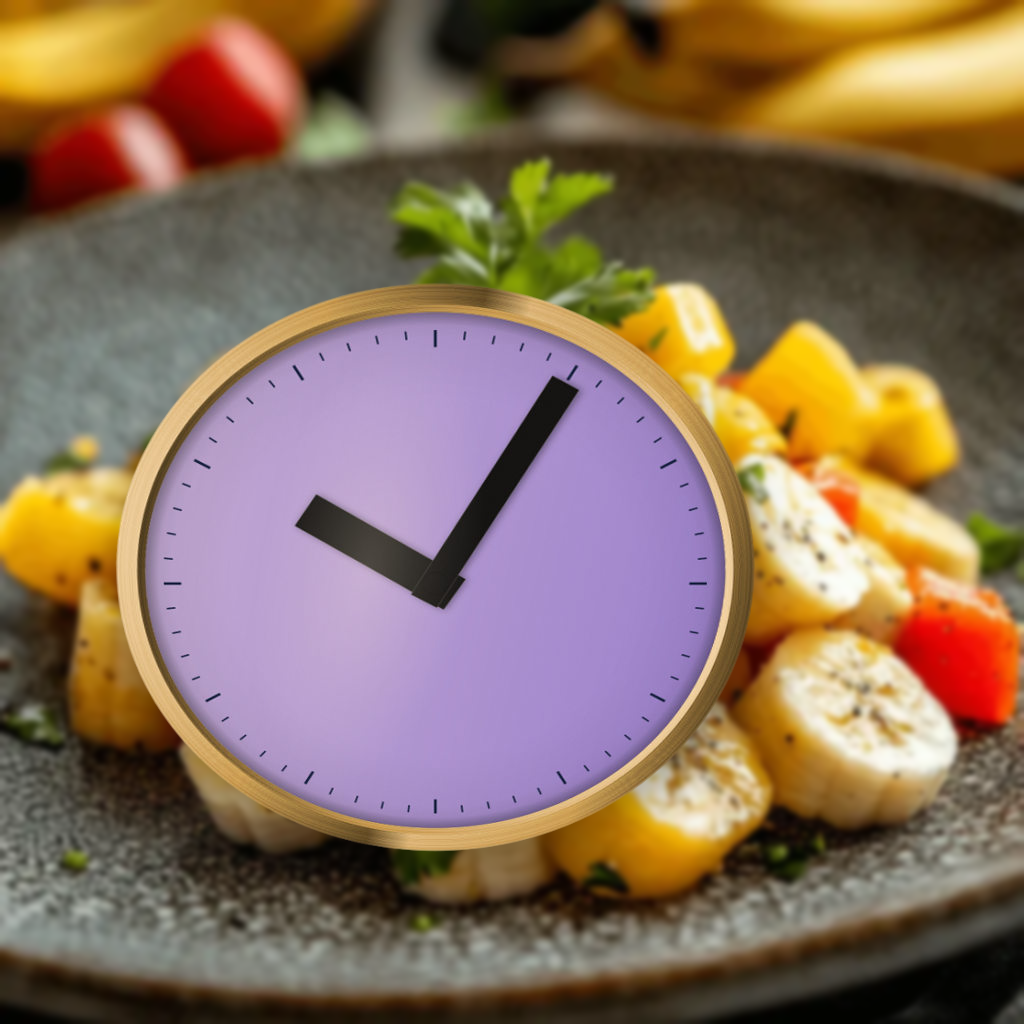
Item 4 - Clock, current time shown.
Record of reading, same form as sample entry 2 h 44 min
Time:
10 h 05 min
